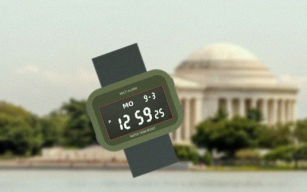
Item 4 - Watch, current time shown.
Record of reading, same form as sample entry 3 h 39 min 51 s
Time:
12 h 59 min 25 s
